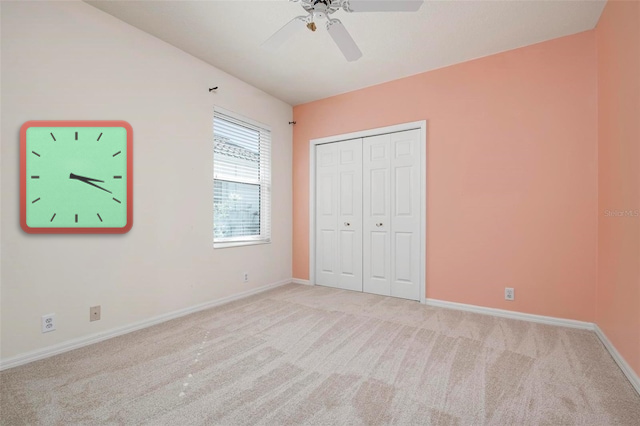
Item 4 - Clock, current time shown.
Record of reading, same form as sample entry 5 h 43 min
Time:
3 h 19 min
